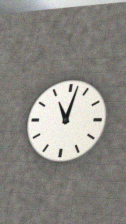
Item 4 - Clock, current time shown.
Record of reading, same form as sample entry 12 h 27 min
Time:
11 h 02 min
